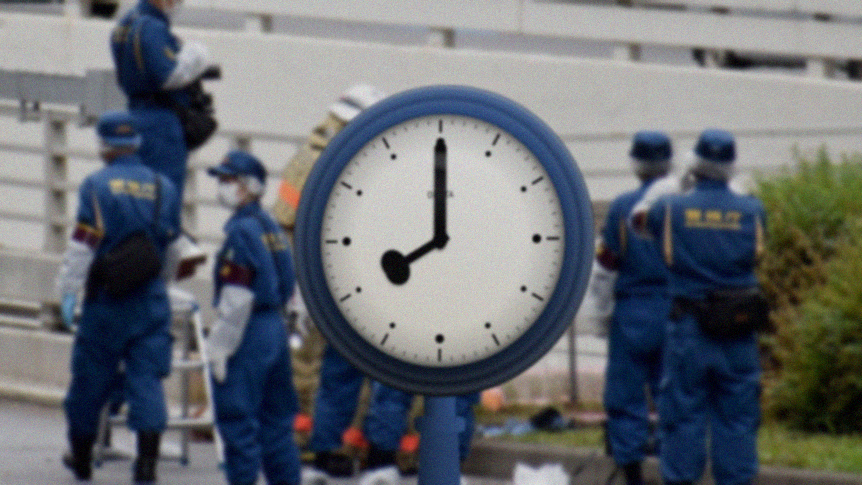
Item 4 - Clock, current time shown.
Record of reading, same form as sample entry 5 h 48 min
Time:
8 h 00 min
